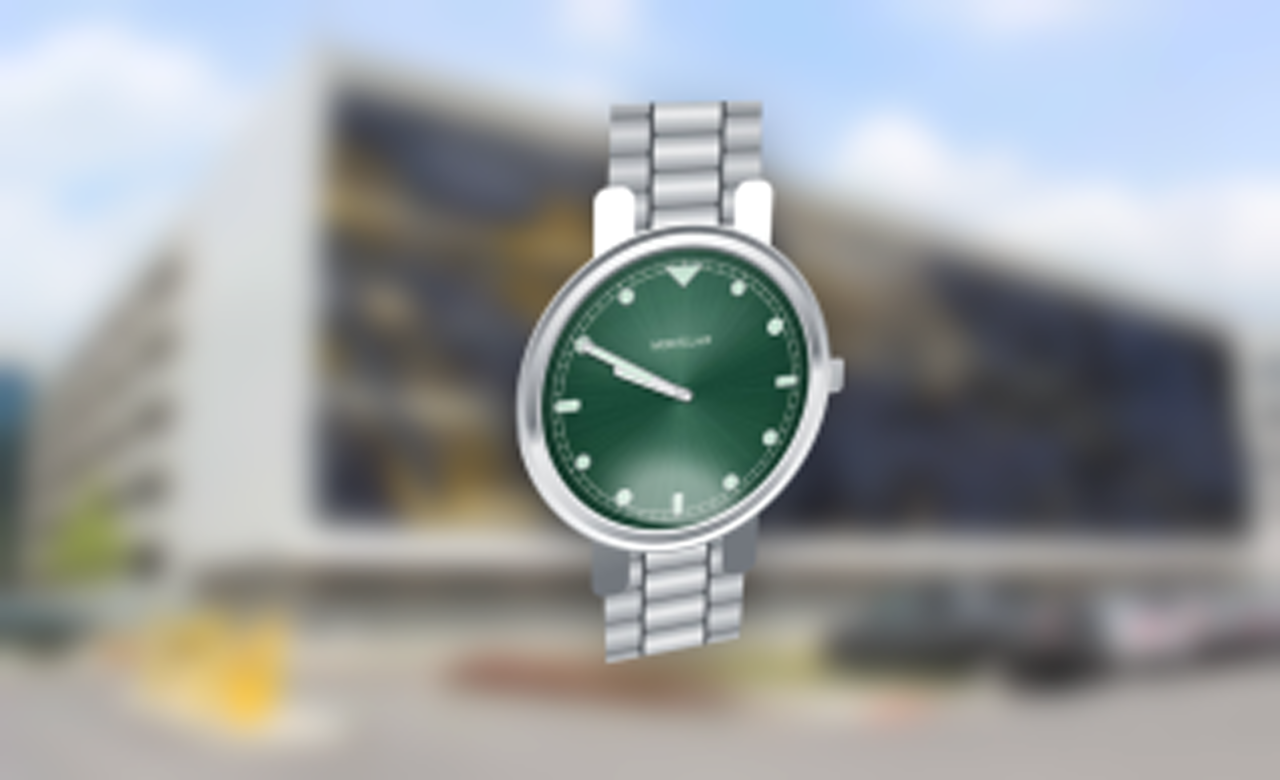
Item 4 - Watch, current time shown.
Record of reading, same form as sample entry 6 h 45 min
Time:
9 h 50 min
